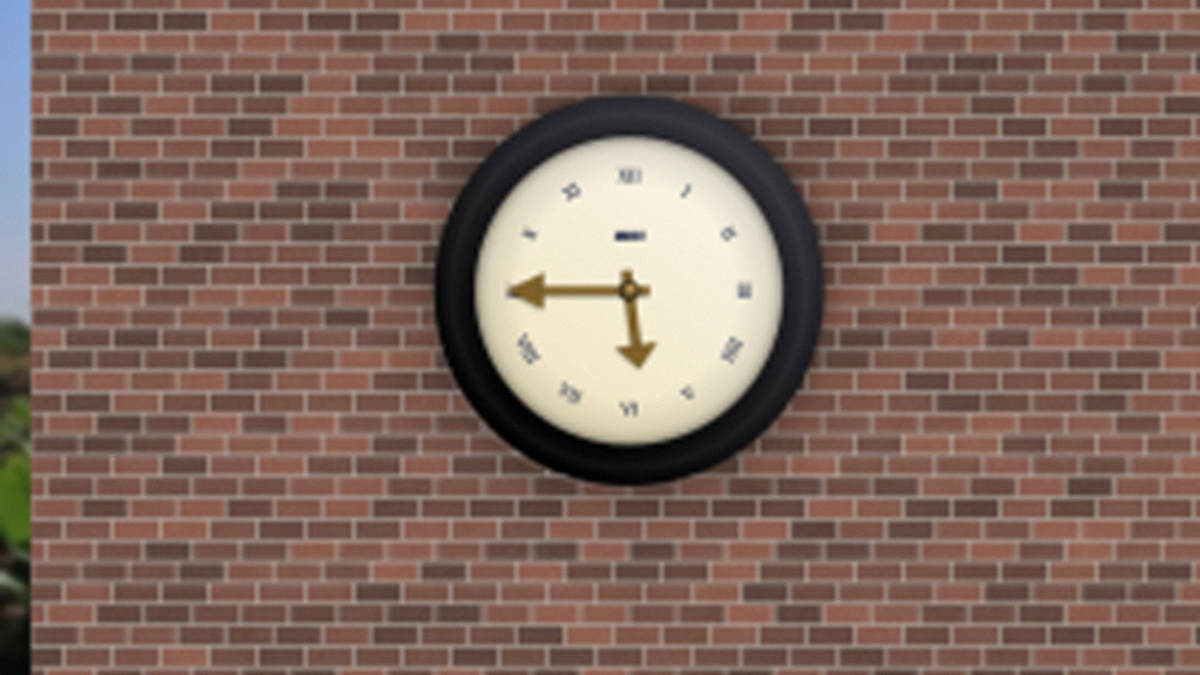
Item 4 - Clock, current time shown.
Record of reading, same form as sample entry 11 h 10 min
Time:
5 h 45 min
